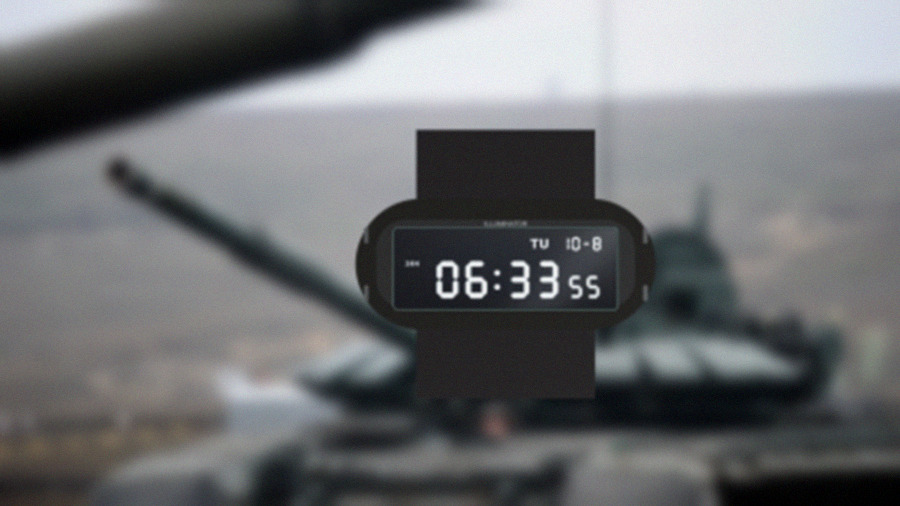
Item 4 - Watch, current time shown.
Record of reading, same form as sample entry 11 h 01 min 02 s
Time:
6 h 33 min 55 s
